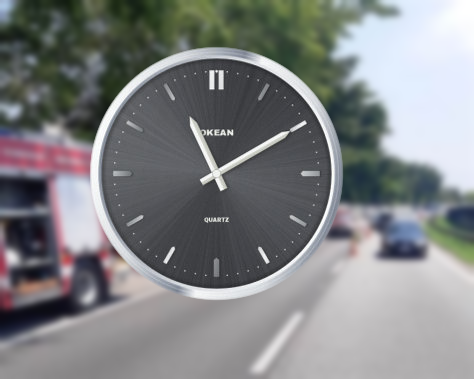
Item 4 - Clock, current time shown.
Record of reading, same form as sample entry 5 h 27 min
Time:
11 h 10 min
